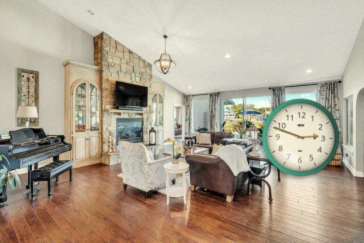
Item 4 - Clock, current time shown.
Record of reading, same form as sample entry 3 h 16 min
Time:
2 h 48 min
